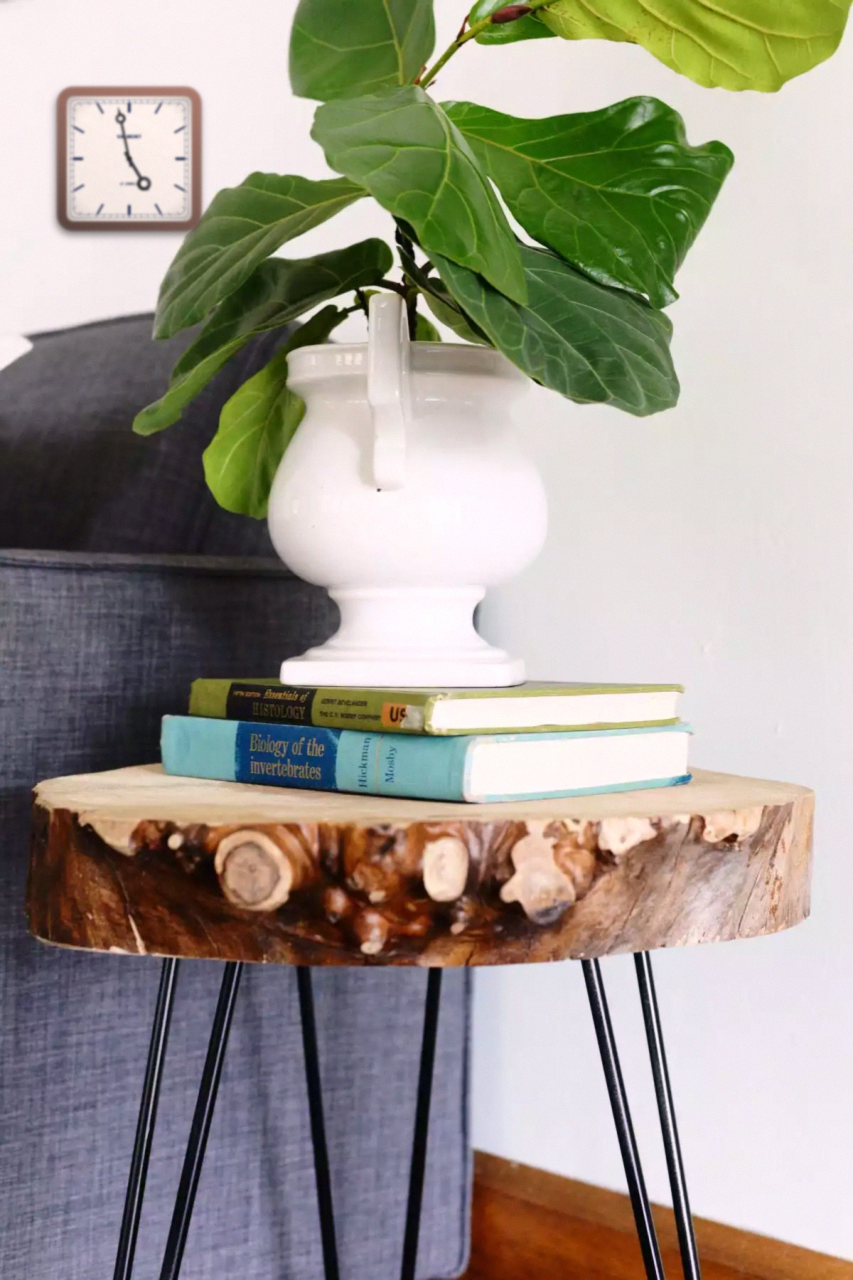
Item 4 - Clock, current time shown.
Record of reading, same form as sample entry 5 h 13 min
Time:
4 h 58 min
